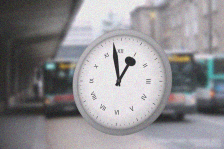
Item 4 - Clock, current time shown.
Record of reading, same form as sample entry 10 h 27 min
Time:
12 h 58 min
